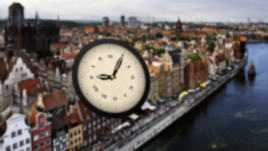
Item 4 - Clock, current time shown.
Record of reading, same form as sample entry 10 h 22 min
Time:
9 h 05 min
